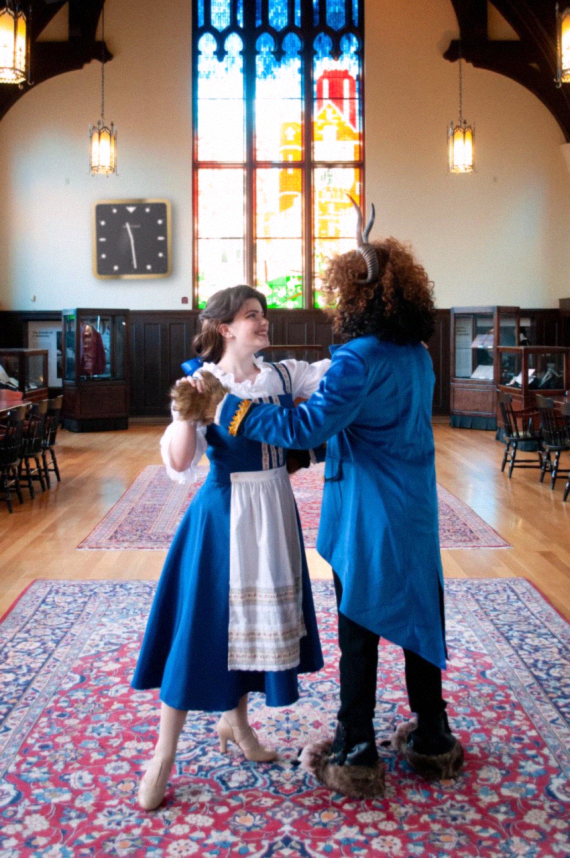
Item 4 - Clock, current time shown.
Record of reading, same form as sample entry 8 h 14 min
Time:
11 h 29 min
